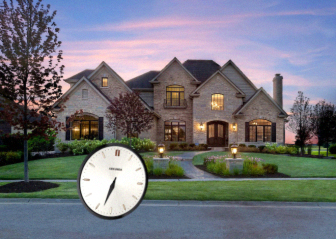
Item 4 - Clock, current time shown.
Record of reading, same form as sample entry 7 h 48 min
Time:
6 h 33 min
